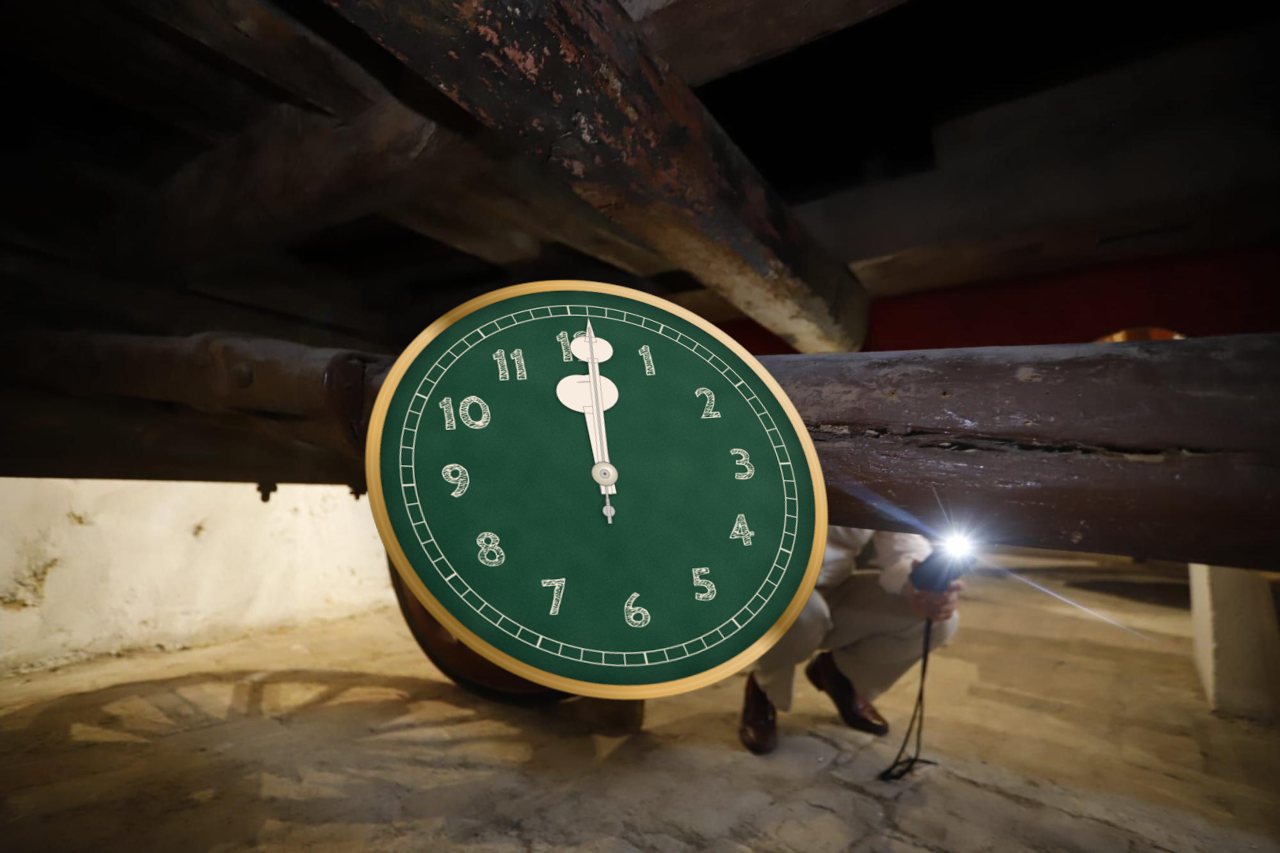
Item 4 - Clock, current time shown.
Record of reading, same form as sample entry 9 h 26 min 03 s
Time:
12 h 01 min 01 s
